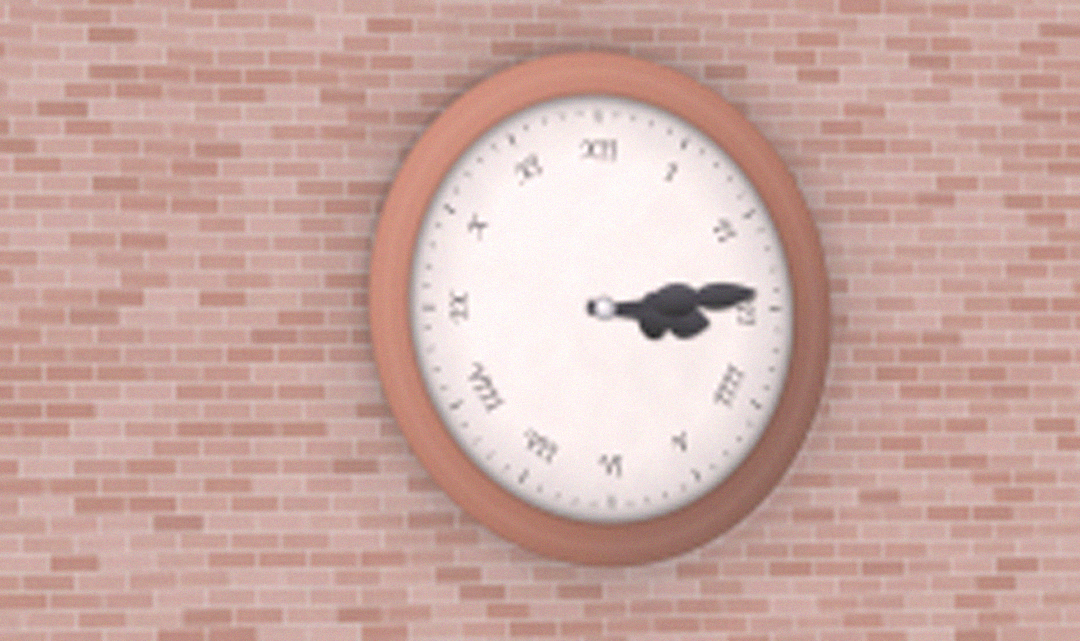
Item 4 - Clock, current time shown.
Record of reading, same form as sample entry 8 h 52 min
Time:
3 h 14 min
